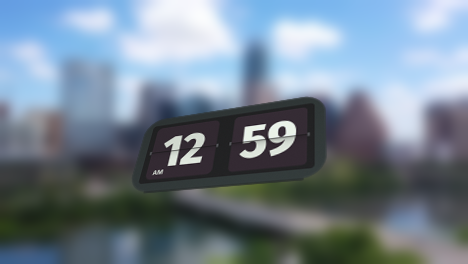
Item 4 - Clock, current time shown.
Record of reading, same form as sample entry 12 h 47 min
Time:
12 h 59 min
